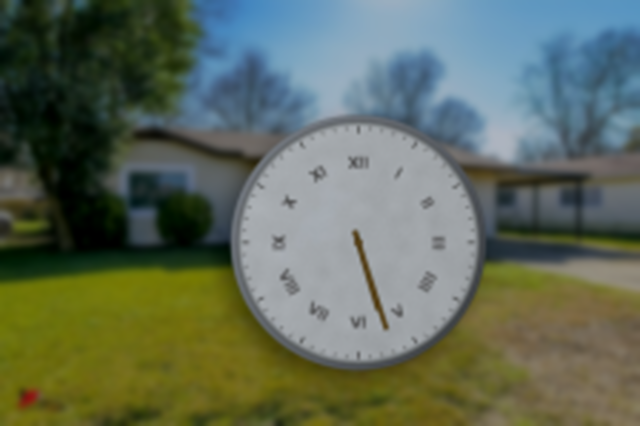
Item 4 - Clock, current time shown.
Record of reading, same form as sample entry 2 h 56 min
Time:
5 h 27 min
